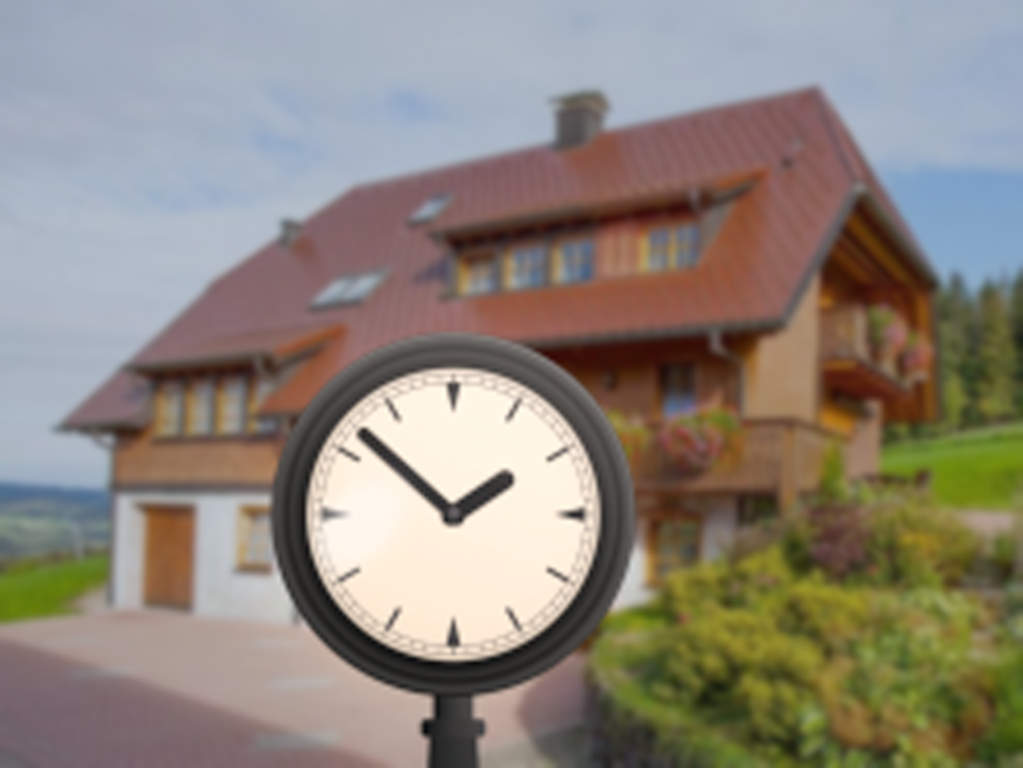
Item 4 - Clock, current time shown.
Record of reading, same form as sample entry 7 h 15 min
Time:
1 h 52 min
